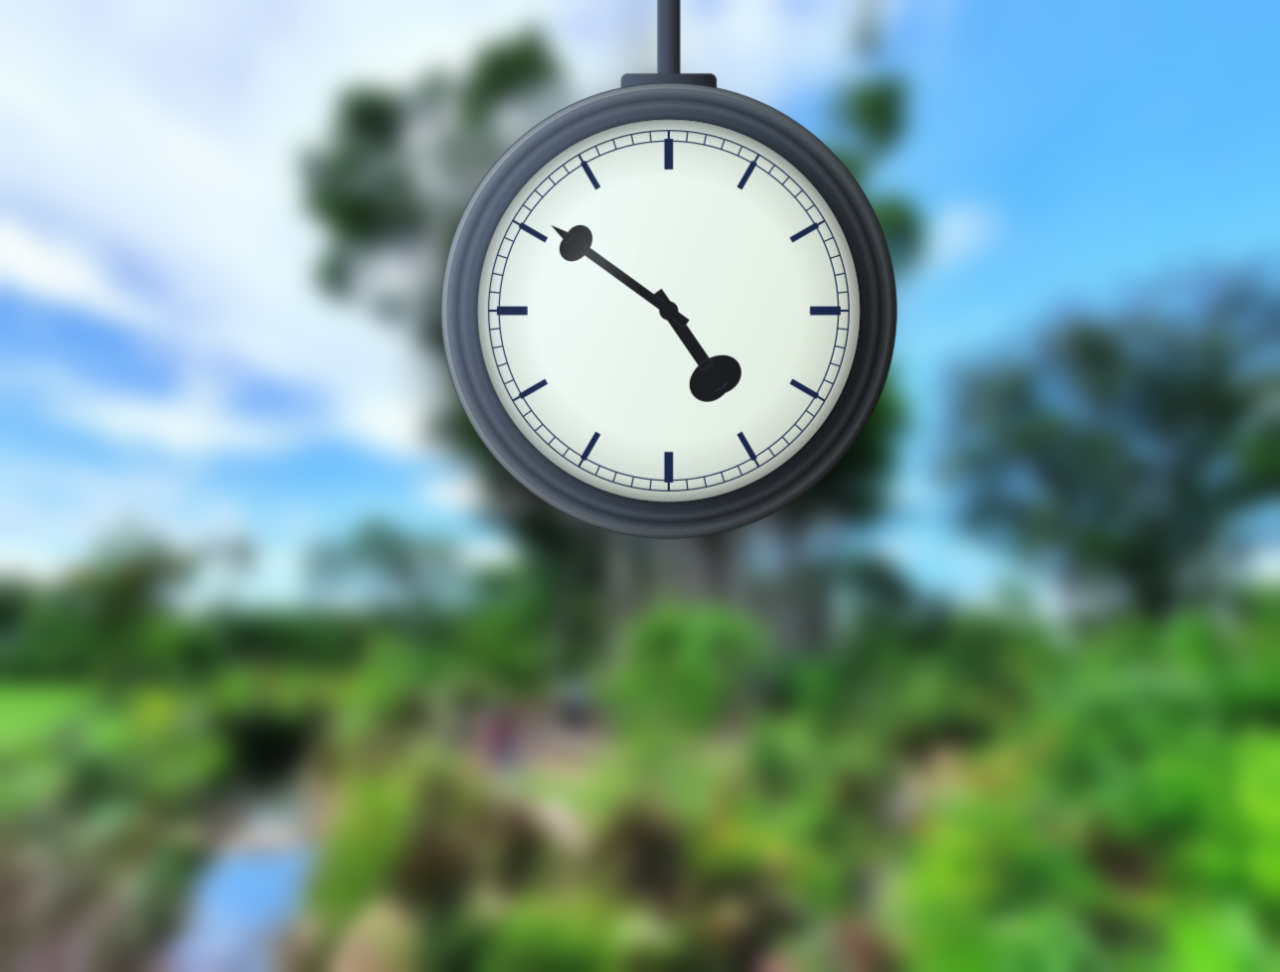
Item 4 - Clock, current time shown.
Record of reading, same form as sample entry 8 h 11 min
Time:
4 h 51 min
